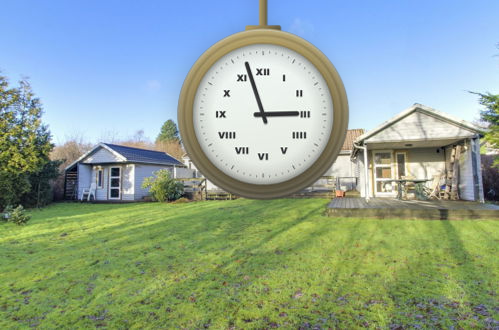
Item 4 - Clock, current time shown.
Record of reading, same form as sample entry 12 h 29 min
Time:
2 h 57 min
